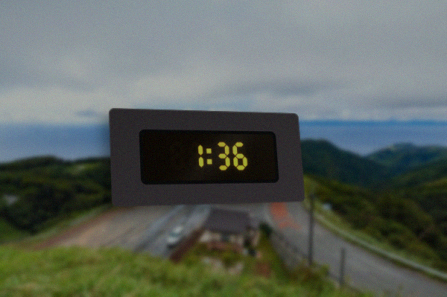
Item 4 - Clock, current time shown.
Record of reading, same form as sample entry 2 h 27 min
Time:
1 h 36 min
